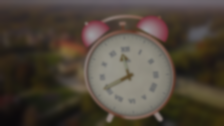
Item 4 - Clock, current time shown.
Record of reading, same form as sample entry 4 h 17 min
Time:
11 h 41 min
